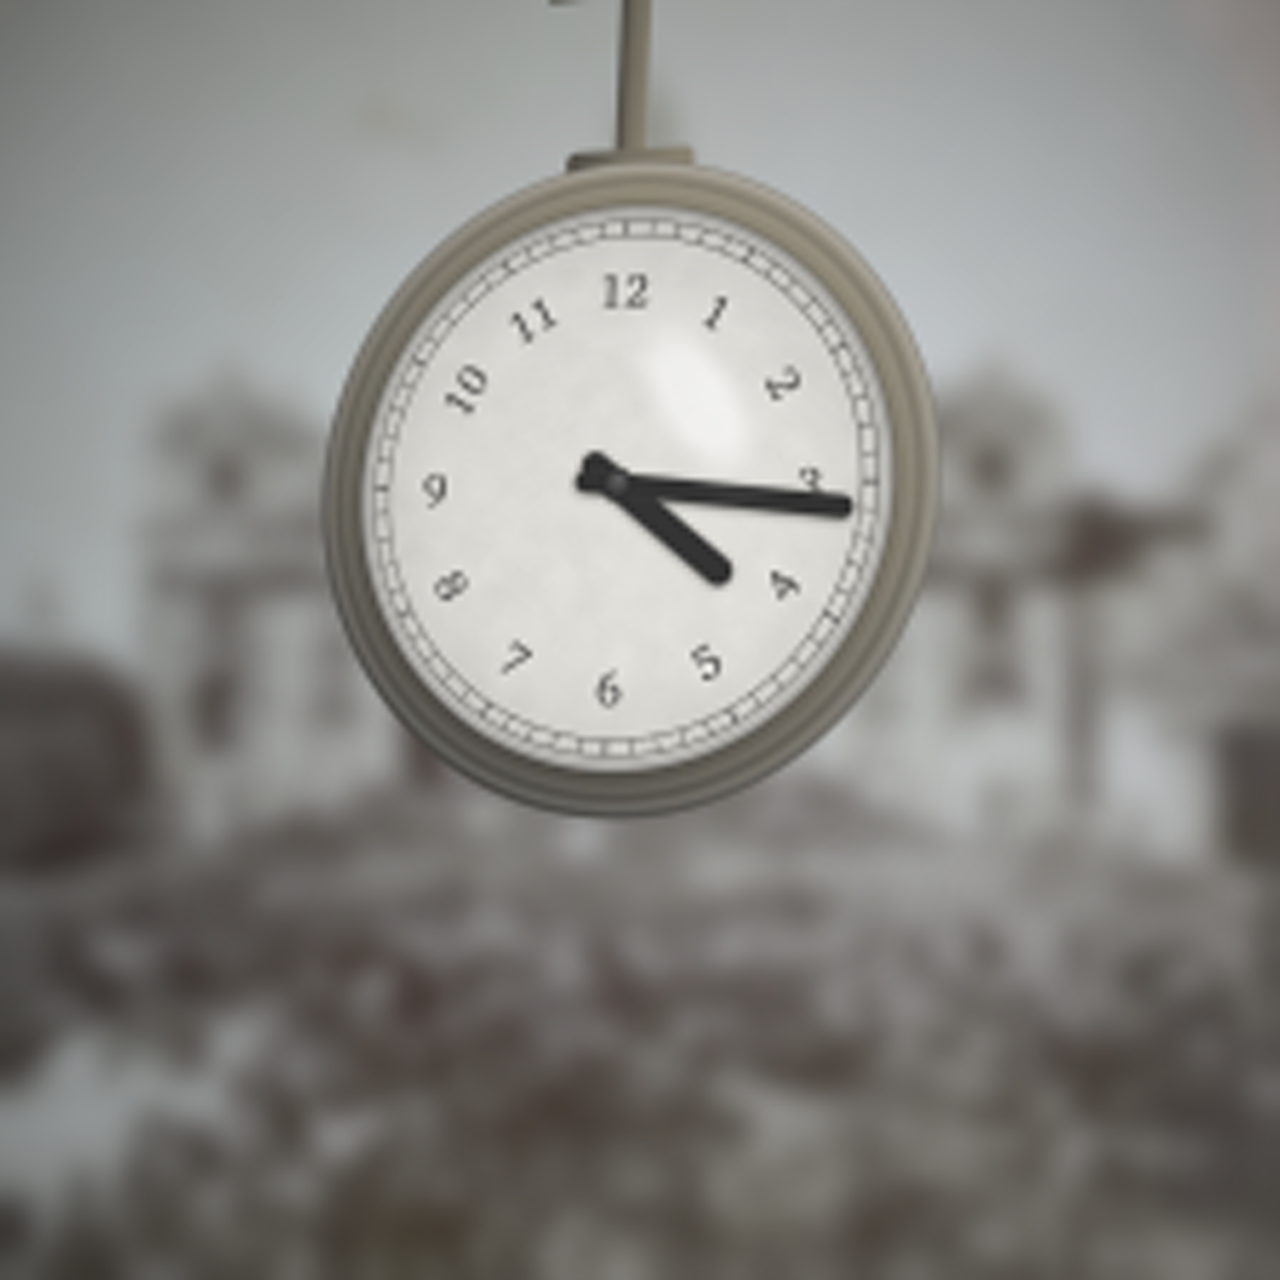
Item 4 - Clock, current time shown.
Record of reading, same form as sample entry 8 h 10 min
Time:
4 h 16 min
